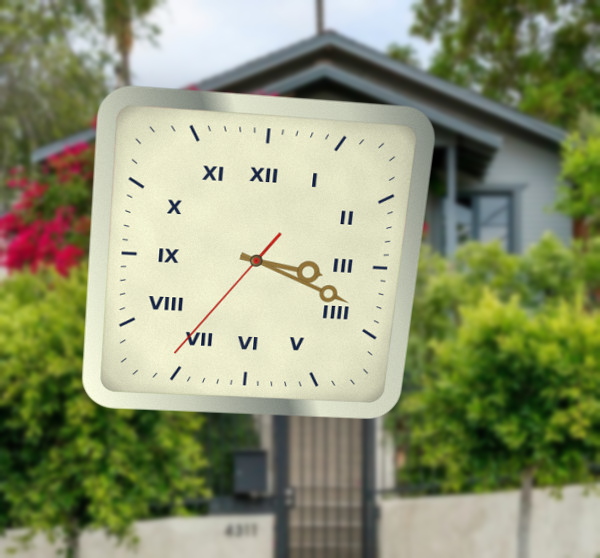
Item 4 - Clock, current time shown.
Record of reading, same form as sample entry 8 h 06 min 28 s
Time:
3 h 18 min 36 s
